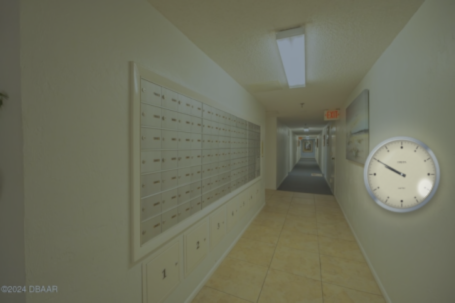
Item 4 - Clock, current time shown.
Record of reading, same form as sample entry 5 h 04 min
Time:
9 h 50 min
